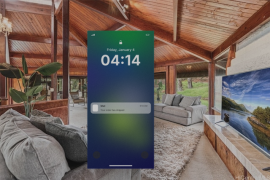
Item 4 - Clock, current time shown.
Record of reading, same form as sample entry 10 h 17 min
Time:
4 h 14 min
